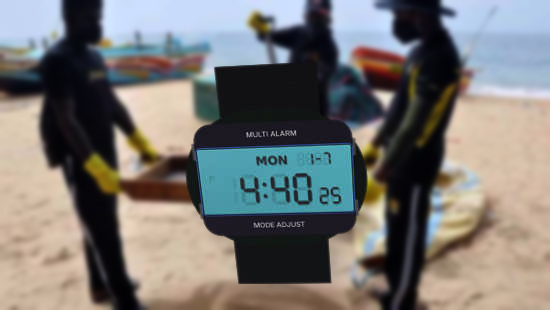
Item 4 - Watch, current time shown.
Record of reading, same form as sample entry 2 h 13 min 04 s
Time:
4 h 40 min 25 s
